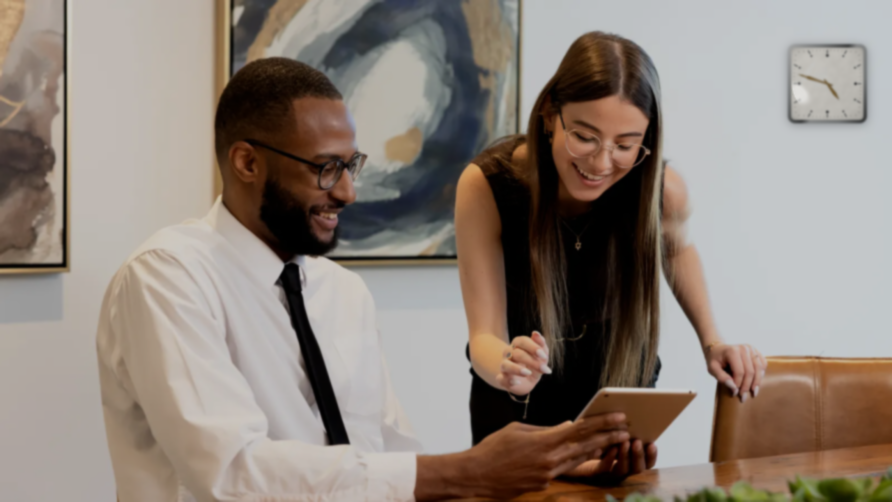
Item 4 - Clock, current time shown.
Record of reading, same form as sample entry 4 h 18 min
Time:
4 h 48 min
